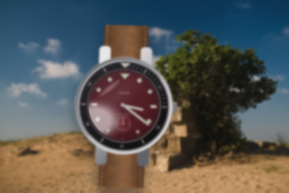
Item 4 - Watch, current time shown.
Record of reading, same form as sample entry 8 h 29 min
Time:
3 h 21 min
